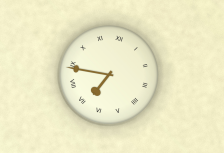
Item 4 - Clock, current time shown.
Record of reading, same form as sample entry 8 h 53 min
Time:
6 h 44 min
